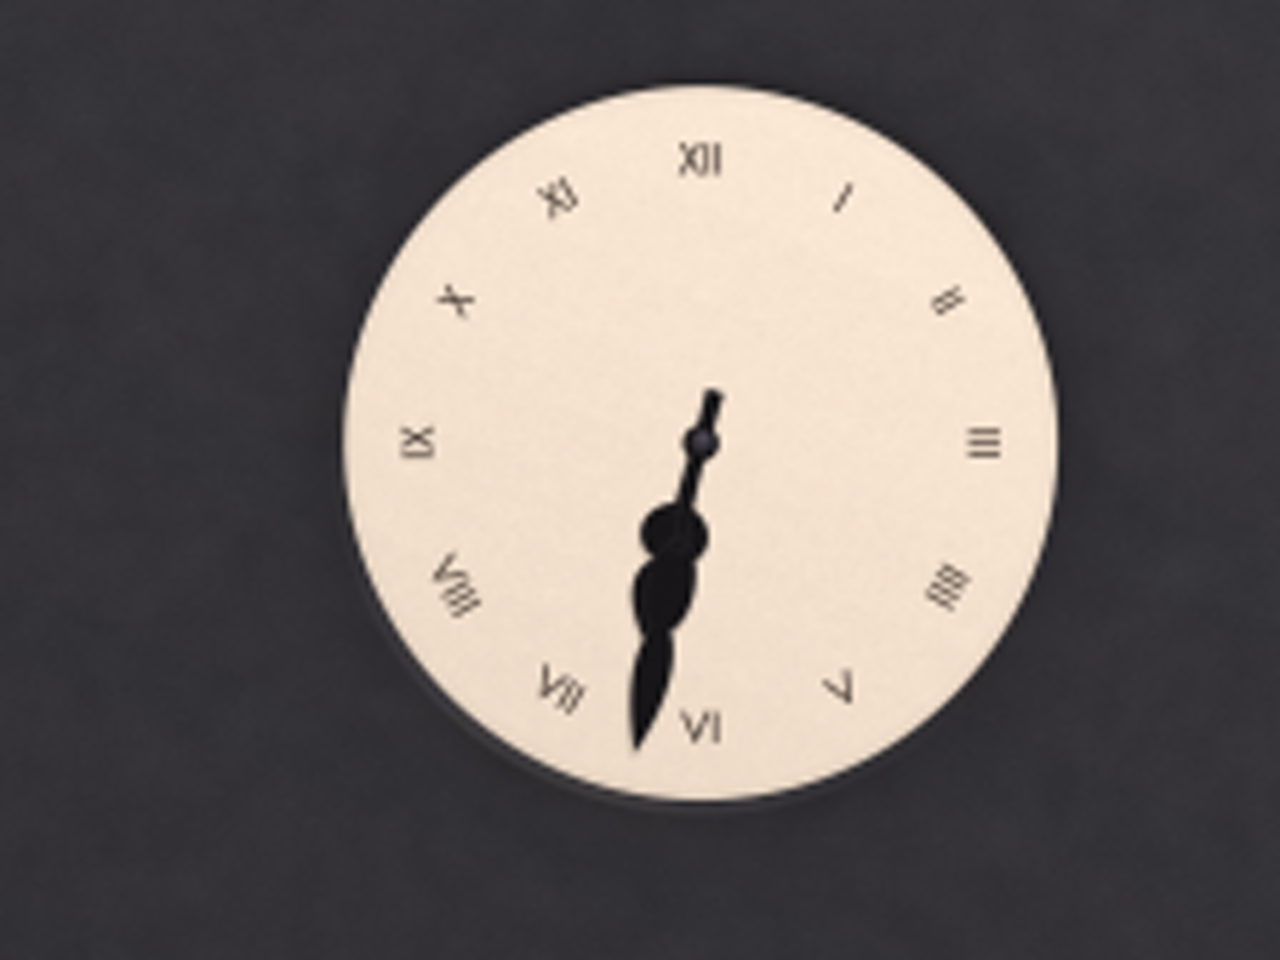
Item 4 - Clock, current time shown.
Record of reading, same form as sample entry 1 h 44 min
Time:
6 h 32 min
